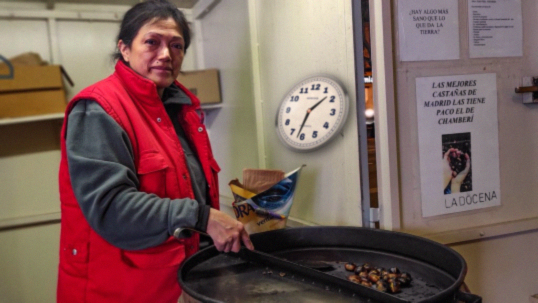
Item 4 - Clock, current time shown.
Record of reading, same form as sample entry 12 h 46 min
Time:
1 h 32 min
